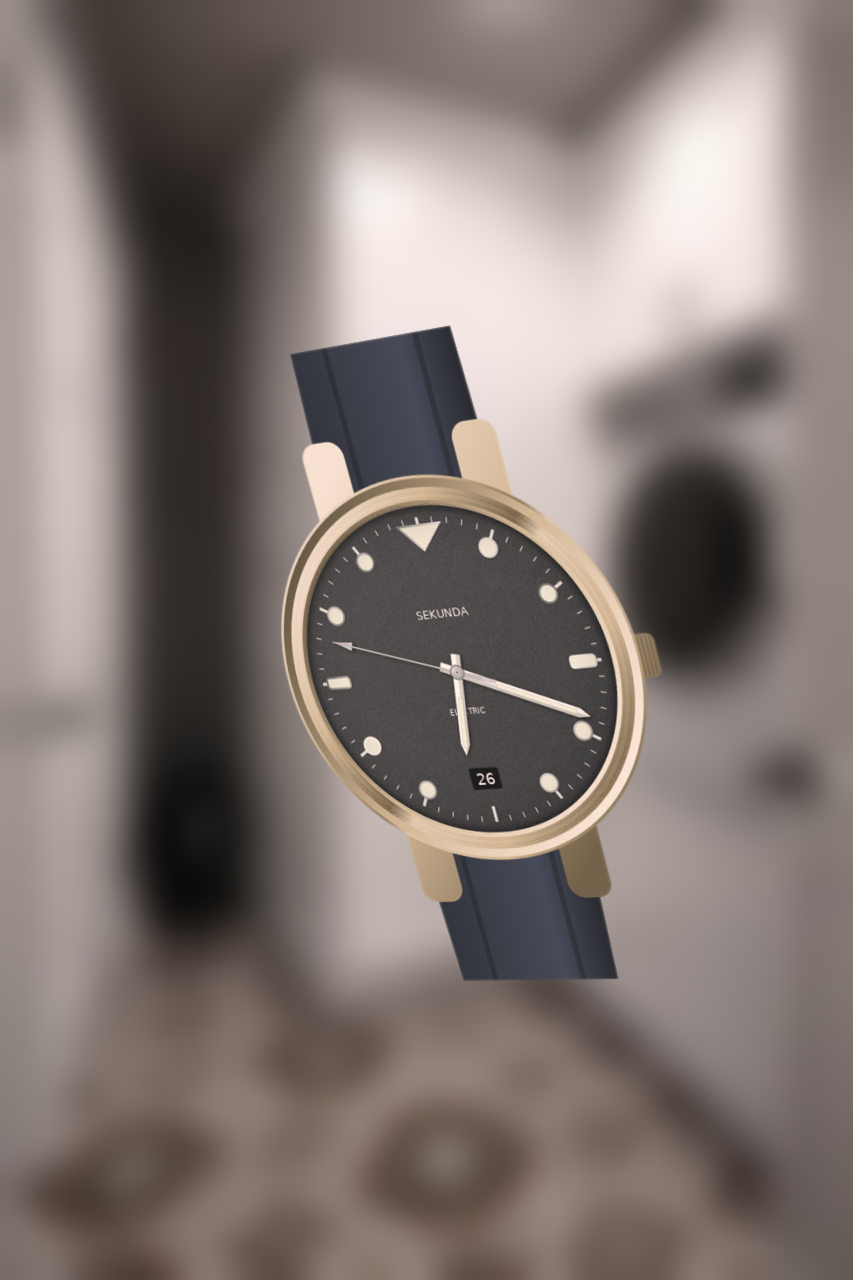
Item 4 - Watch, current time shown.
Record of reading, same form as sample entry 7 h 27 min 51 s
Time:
6 h 18 min 48 s
